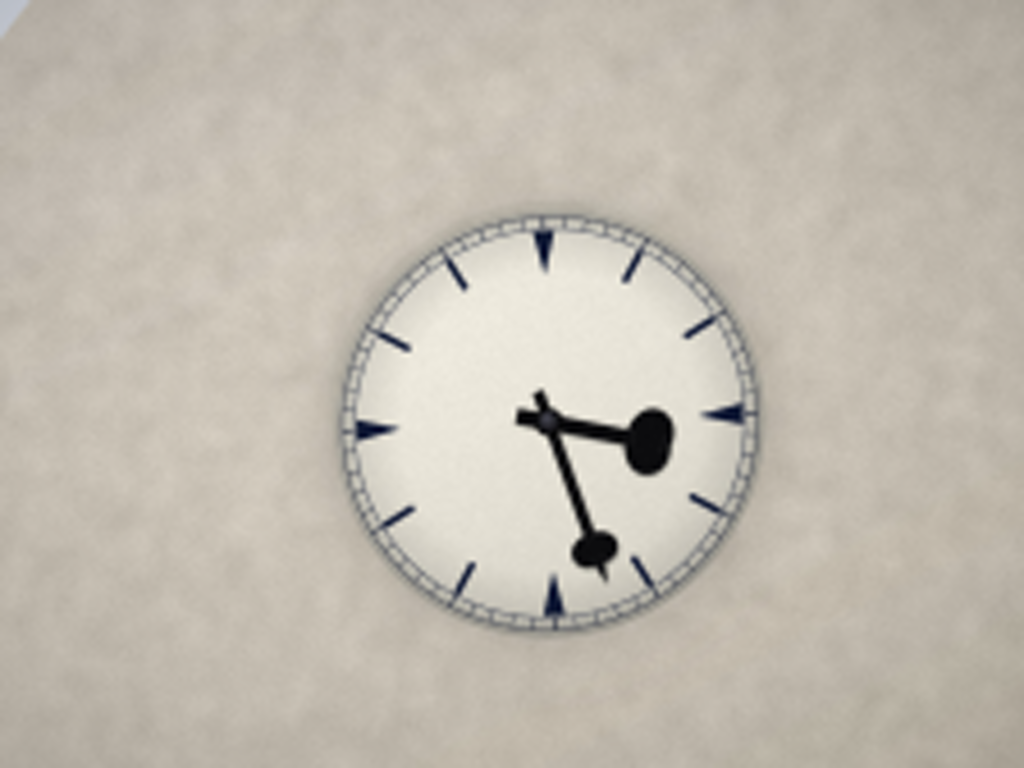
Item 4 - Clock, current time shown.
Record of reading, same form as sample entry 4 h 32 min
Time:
3 h 27 min
